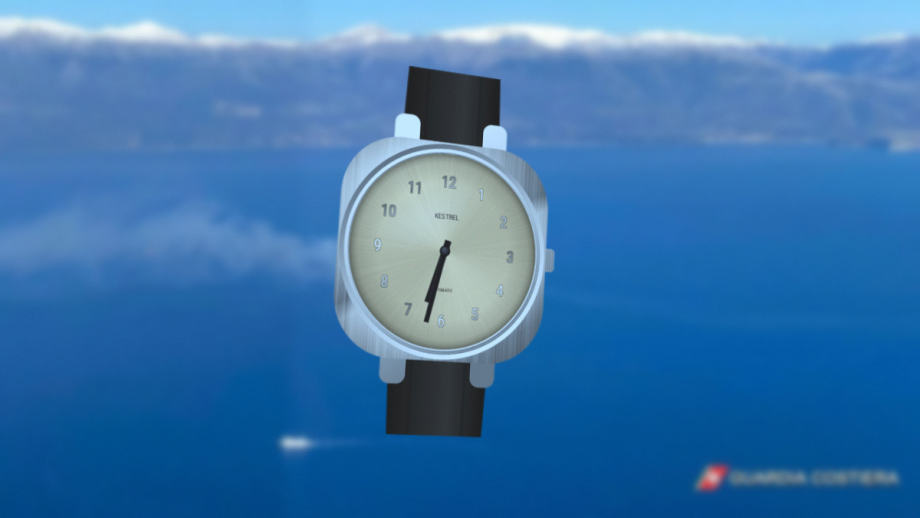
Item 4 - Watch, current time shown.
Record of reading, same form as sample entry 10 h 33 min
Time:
6 h 32 min
